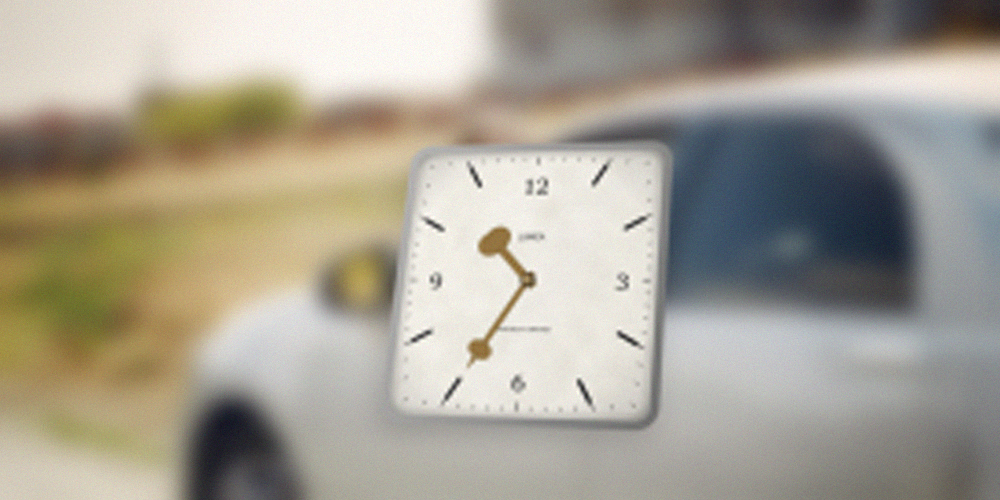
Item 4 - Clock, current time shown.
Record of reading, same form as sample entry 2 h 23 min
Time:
10 h 35 min
